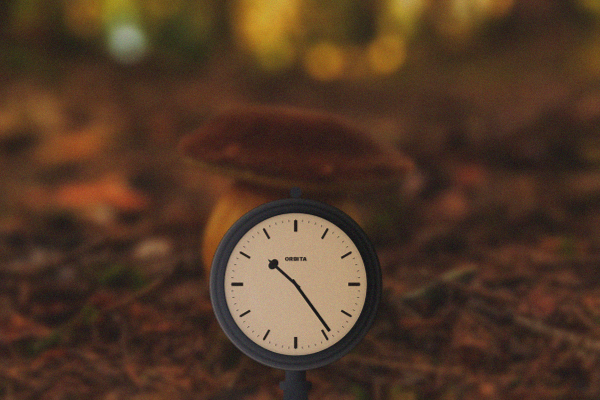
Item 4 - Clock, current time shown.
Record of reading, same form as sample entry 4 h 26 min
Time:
10 h 24 min
